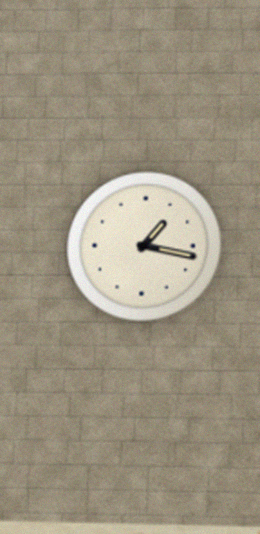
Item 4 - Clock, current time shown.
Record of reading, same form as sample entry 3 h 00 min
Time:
1 h 17 min
